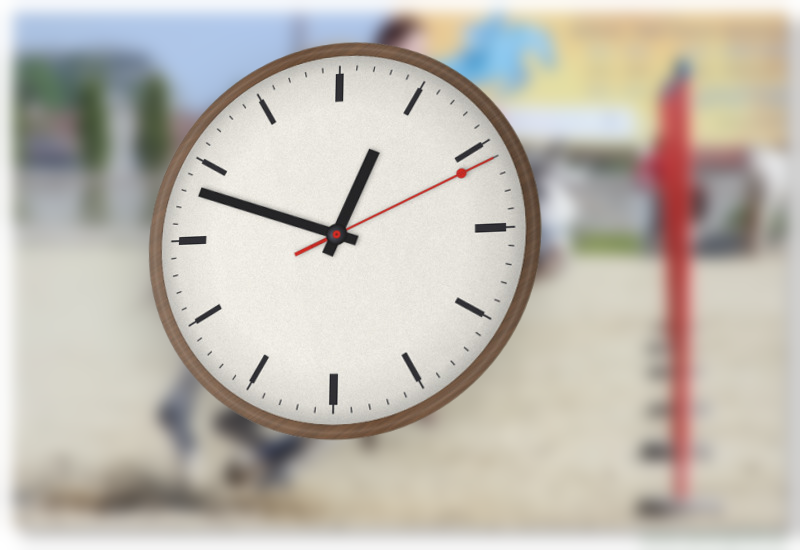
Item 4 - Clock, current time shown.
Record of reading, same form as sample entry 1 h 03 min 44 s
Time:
12 h 48 min 11 s
